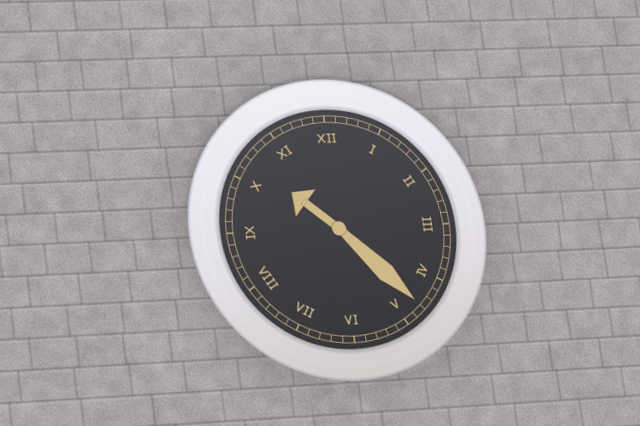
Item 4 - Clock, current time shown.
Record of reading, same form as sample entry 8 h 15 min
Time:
10 h 23 min
